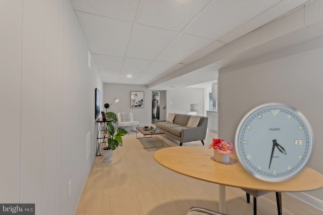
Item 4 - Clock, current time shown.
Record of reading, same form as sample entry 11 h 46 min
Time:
4 h 32 min
